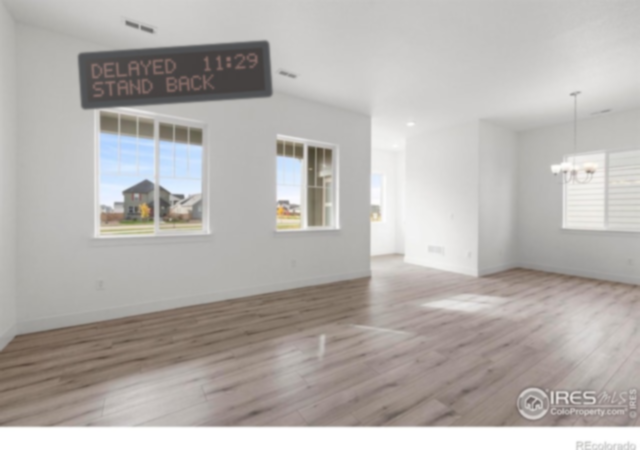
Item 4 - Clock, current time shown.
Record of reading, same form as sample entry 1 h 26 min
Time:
11 h 29 min
